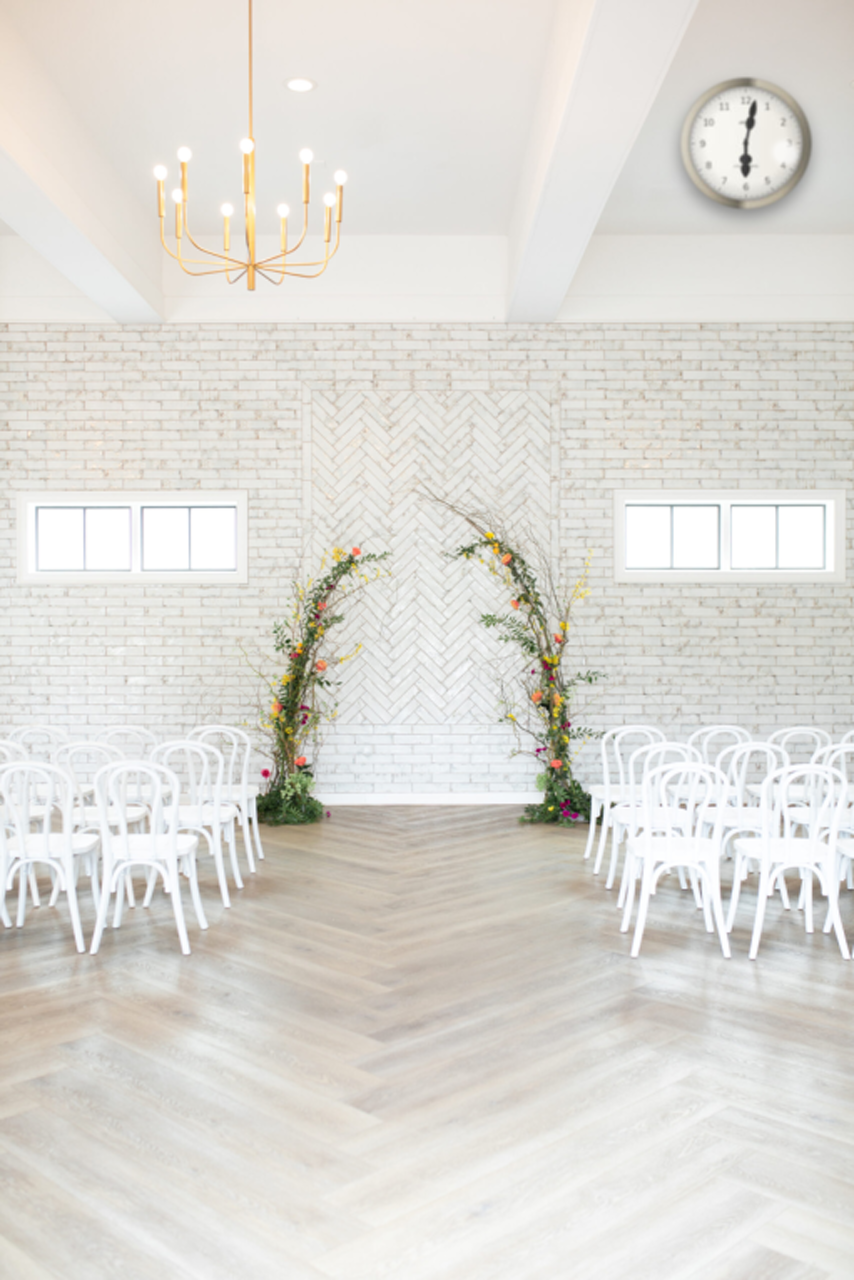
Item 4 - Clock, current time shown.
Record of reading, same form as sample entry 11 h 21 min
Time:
6 h 02 min
